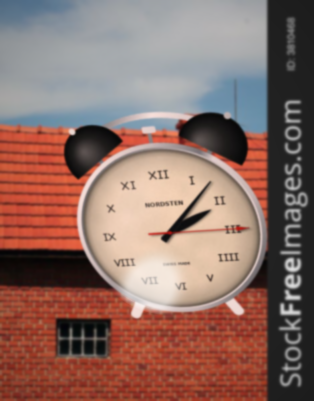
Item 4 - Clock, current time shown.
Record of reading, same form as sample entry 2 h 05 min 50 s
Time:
2 h 07 min 15 s
